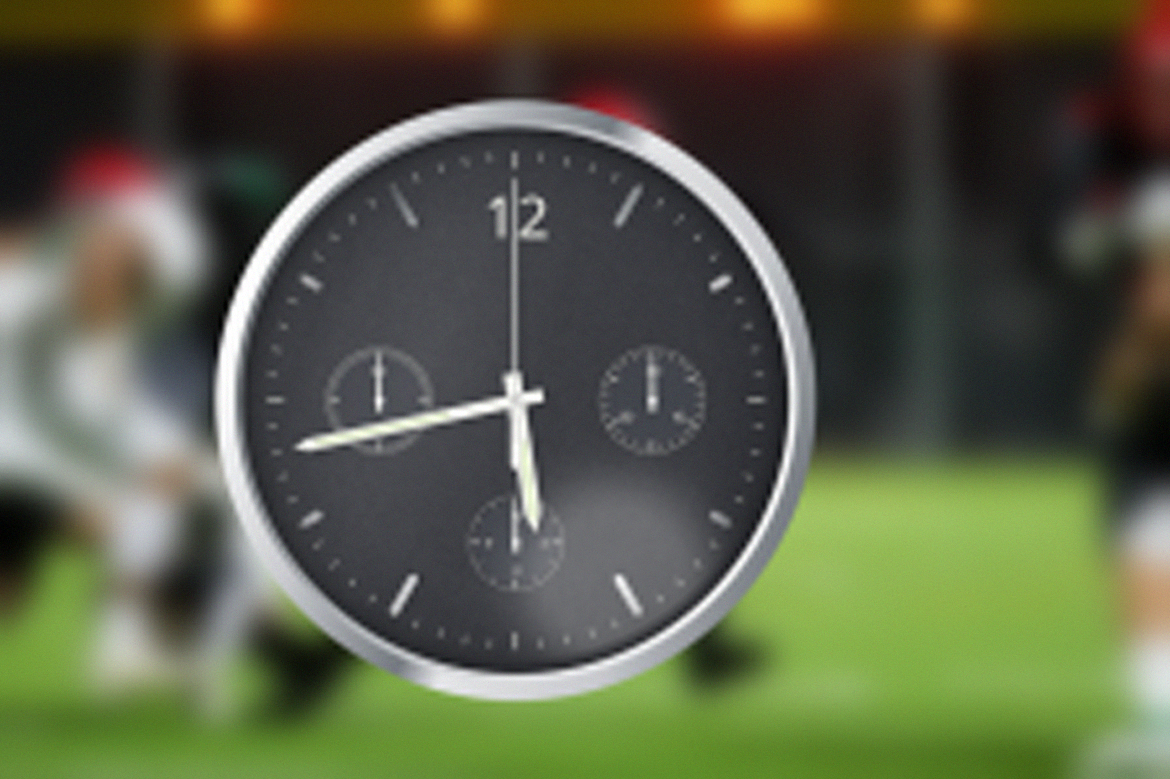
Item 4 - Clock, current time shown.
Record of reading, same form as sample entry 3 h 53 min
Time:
5 h 43 min
